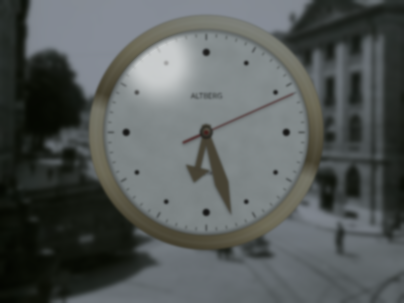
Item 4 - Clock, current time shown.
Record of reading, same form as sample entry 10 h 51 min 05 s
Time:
6 h 27 min 11 s
